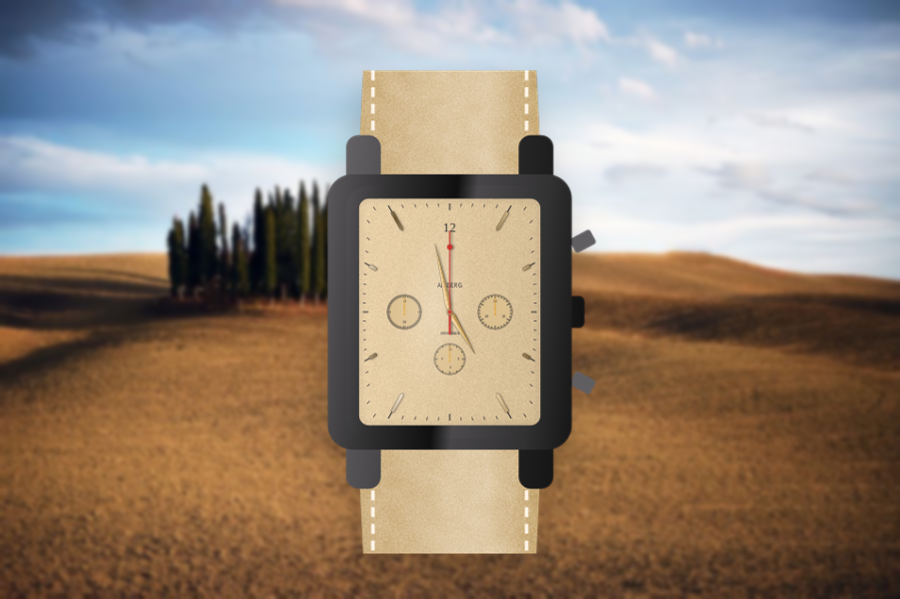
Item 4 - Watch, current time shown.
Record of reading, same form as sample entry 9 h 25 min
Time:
4 h 58 min
